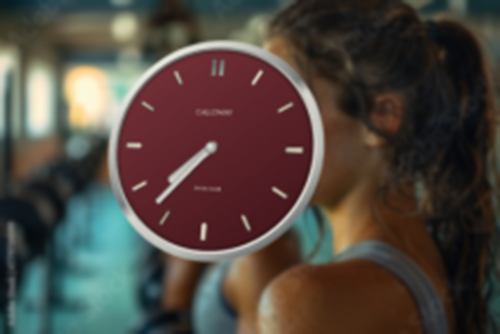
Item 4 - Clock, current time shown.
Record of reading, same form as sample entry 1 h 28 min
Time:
7 h 37 min
